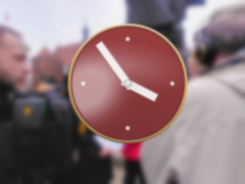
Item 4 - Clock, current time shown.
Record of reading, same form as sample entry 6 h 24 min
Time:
3 h 54 min
